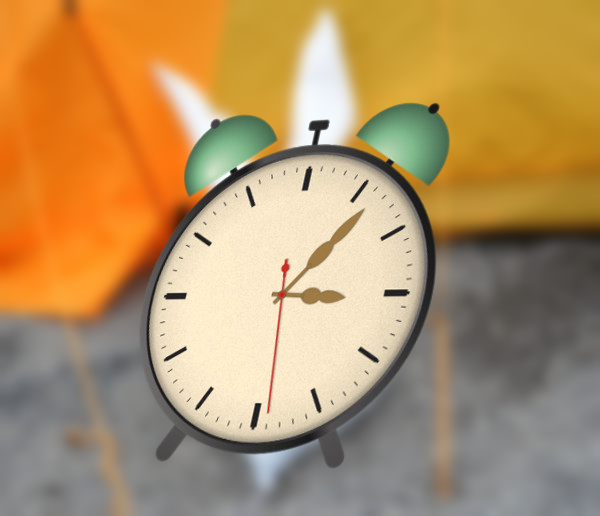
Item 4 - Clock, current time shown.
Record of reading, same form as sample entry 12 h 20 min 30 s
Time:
3 h 06 min 29 s
